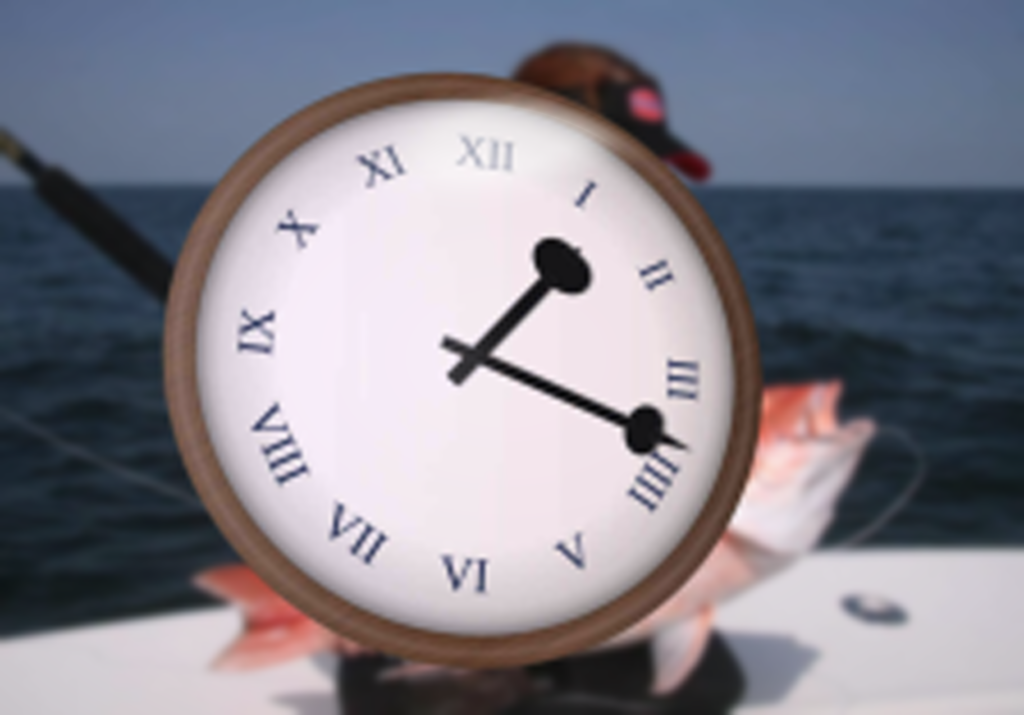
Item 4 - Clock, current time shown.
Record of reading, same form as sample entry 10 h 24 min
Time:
1 h 18 min
